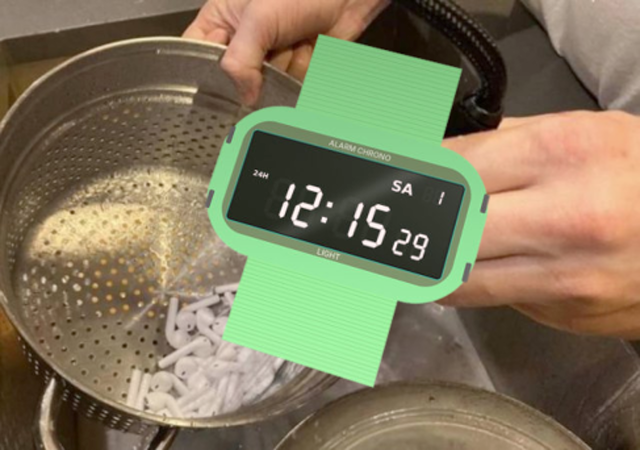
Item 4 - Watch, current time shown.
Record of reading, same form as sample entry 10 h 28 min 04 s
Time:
12 h 15 min 29 s
